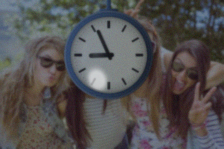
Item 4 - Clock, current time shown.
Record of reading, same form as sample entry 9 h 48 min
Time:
8 h 56 min
